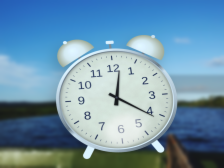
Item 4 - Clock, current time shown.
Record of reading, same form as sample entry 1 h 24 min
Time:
12 h 21 min
